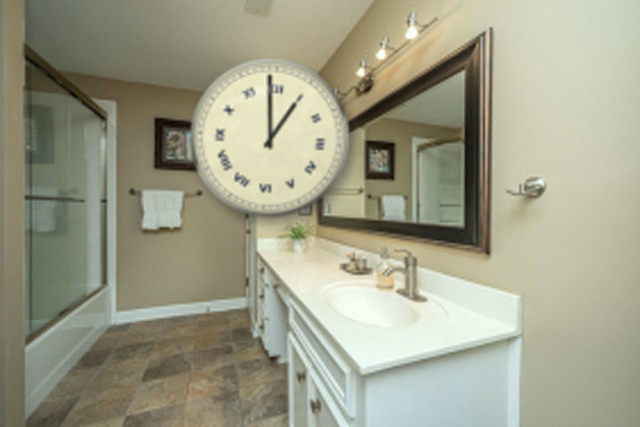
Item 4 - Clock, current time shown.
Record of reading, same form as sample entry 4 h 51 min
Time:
12 h 59 min
